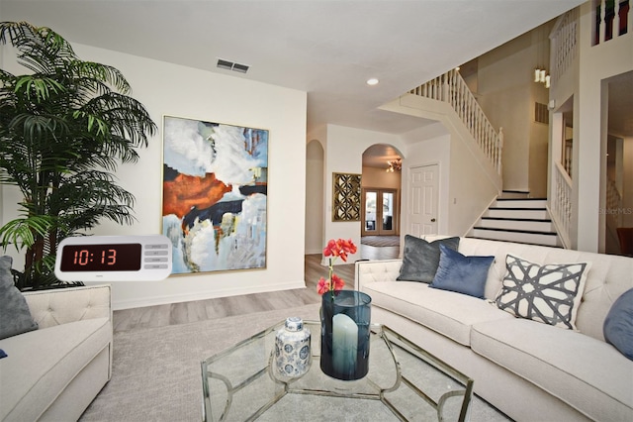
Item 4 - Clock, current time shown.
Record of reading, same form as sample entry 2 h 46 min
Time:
10 h 13 min
